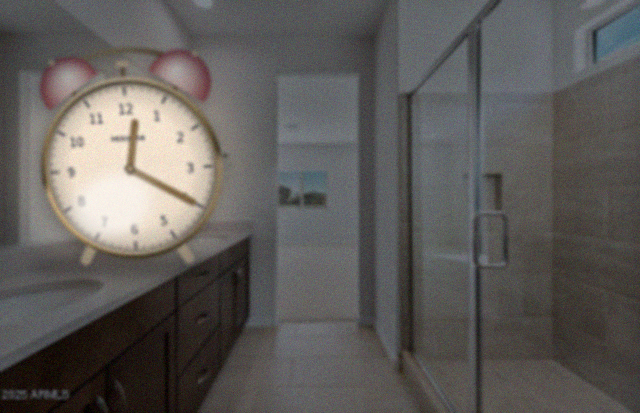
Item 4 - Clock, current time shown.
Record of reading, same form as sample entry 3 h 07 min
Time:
12 h 20 min
